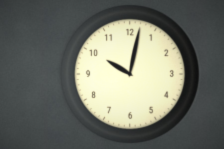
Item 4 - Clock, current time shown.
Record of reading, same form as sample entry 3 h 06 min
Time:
10 h 02 min
